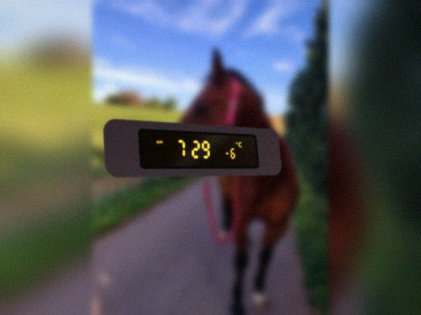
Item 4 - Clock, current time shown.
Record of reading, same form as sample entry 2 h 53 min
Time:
7 h 29 min
